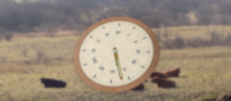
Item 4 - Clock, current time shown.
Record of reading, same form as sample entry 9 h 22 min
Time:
5 h 27 min
